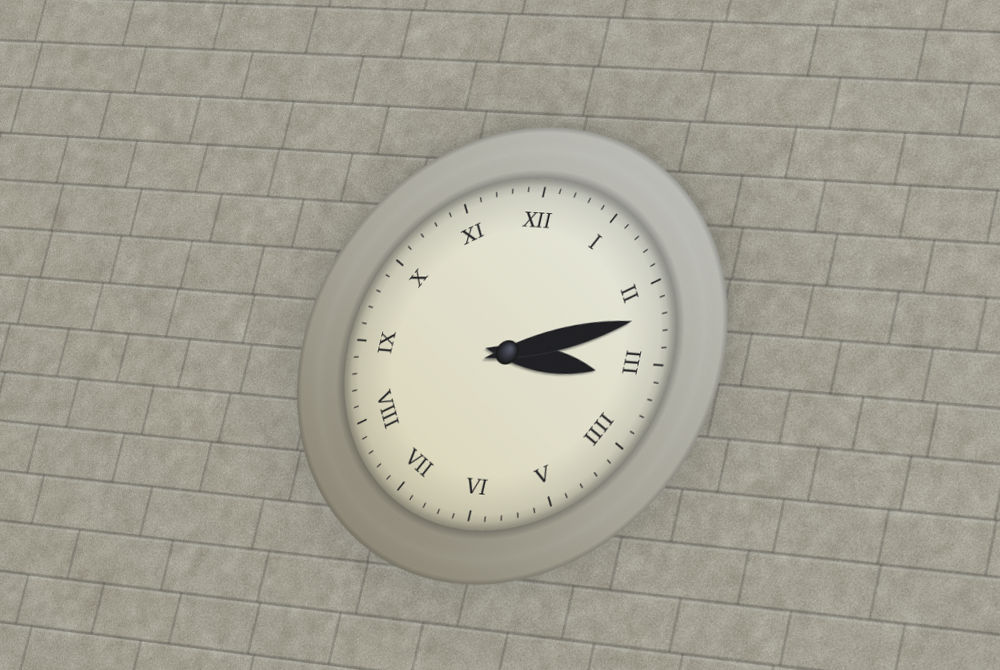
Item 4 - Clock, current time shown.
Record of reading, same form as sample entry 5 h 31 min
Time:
3 h 12 min
